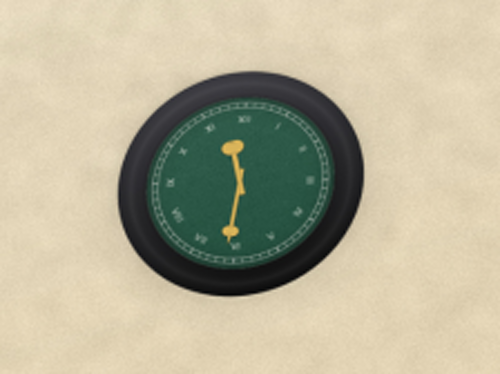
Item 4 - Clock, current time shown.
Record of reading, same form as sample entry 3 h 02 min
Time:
11 h 31 min
